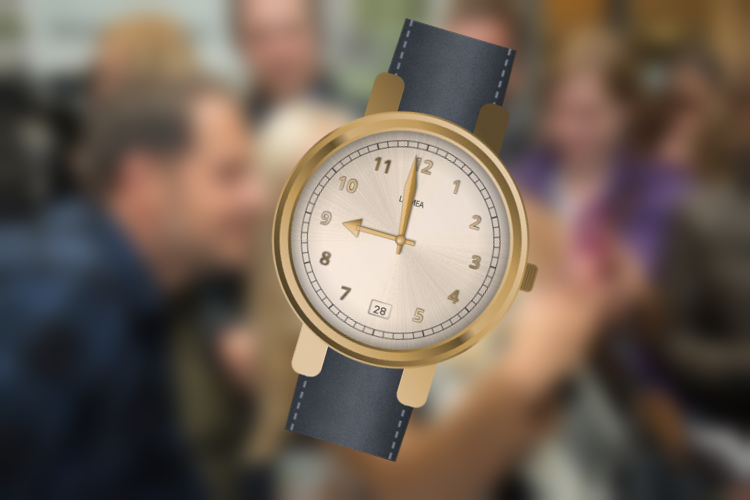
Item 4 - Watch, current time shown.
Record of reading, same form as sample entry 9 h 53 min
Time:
8 h 59 min
